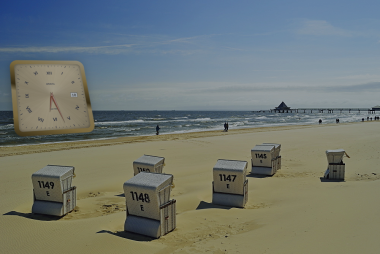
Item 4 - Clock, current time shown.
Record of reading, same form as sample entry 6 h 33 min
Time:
6 h 27 min
